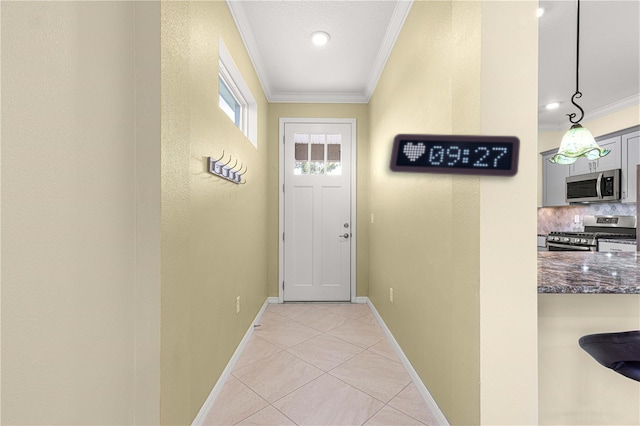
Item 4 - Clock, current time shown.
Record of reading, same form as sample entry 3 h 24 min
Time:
9 h 27 min
